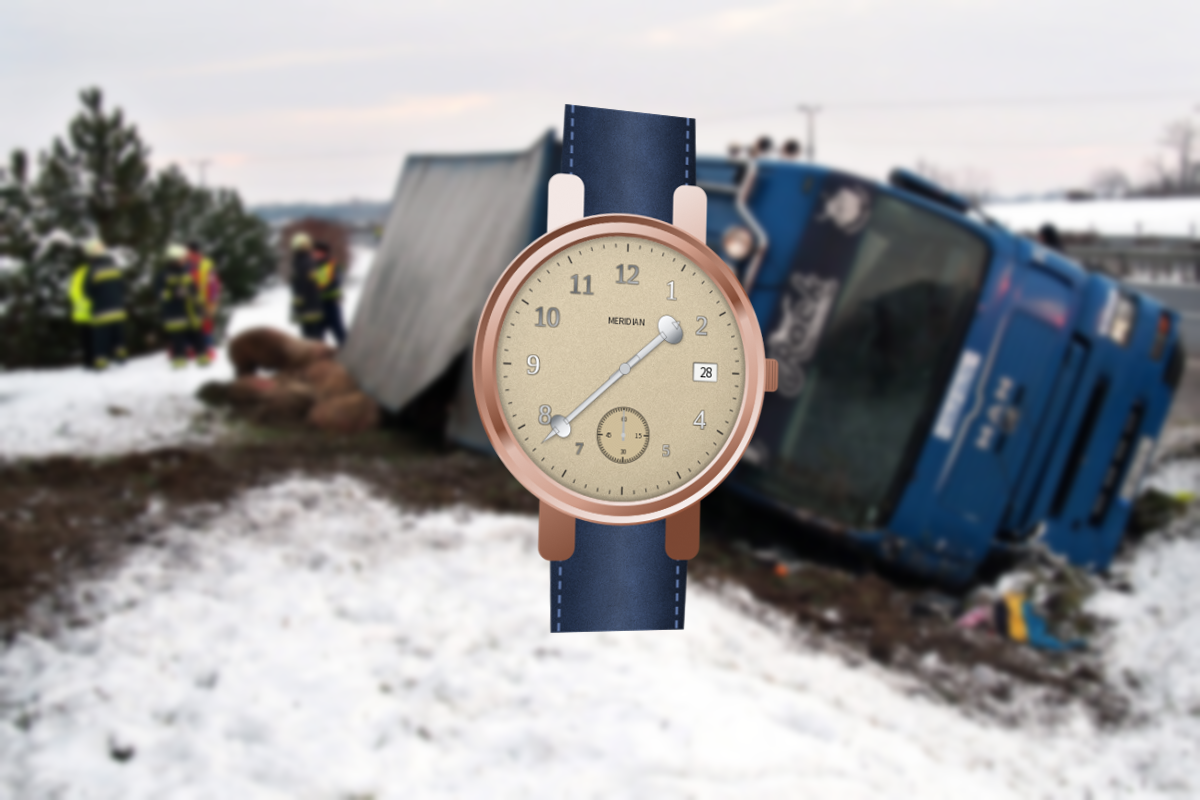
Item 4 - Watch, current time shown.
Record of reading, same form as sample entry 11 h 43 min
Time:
1 h 38 min
